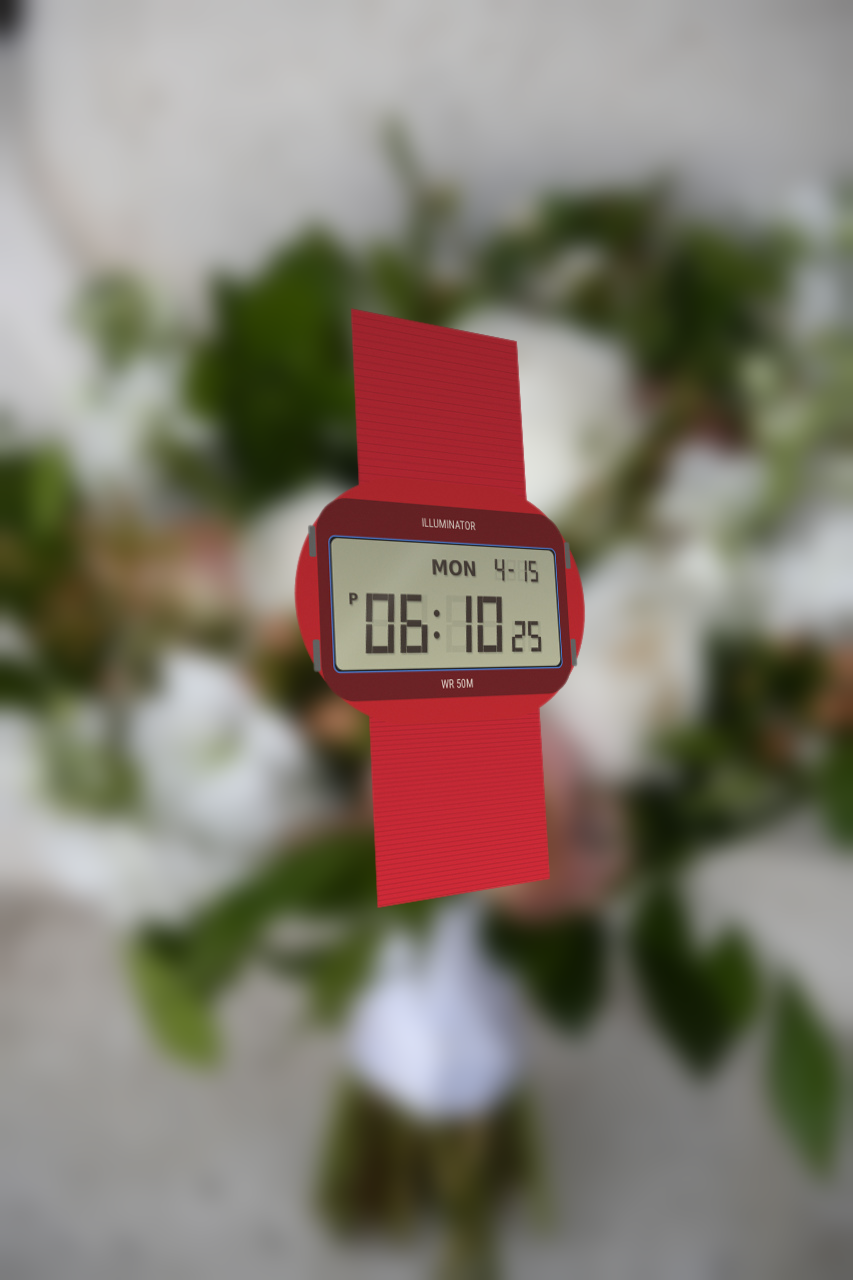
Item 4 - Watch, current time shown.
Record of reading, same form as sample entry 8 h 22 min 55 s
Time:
6 h 10 min 25 s
